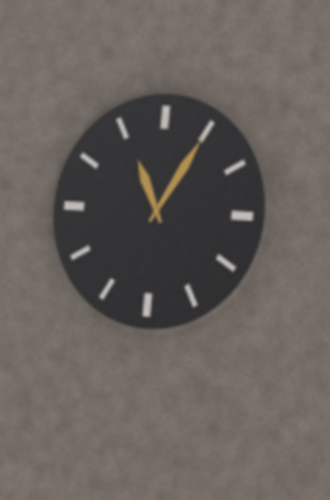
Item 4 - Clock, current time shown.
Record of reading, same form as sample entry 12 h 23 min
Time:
11 h 05 min
